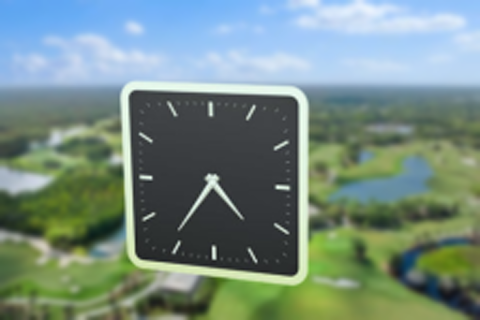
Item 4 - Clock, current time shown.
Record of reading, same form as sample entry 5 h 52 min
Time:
4 h 36 min
